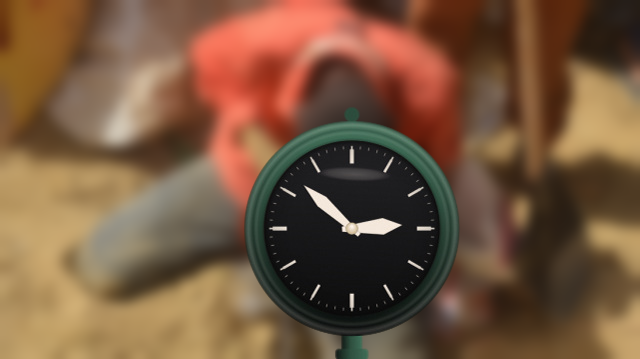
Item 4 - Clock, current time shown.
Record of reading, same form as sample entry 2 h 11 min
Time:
2 h 52 min
